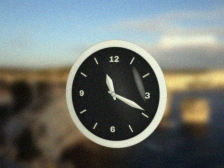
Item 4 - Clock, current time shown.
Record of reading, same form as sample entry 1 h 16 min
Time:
11 h 19 min
